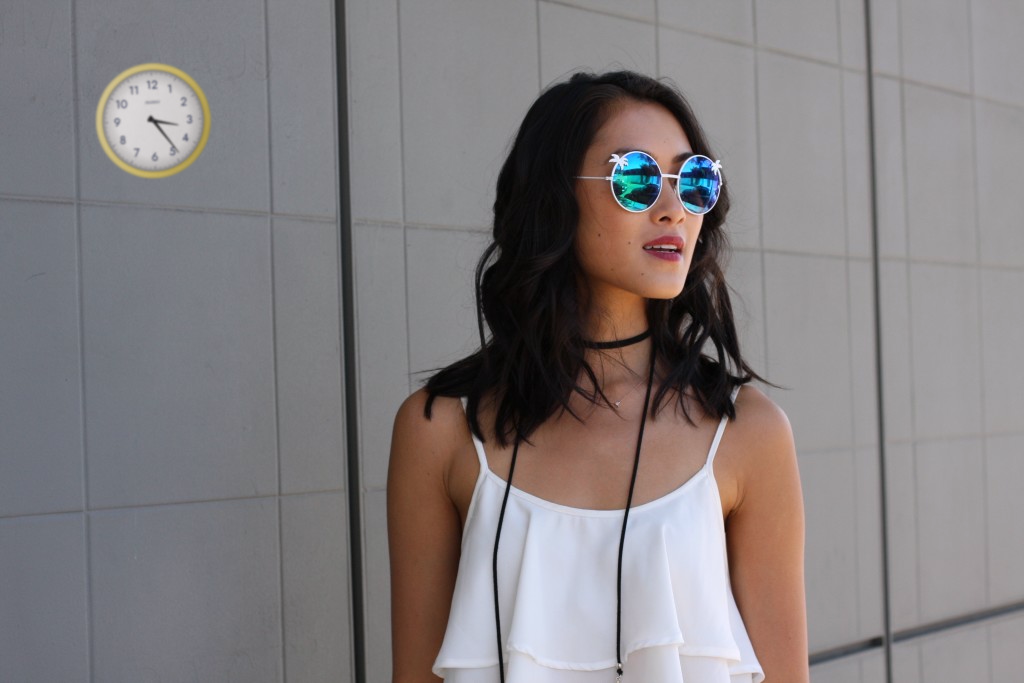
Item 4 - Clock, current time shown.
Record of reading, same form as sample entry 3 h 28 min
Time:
3 h 24 min
